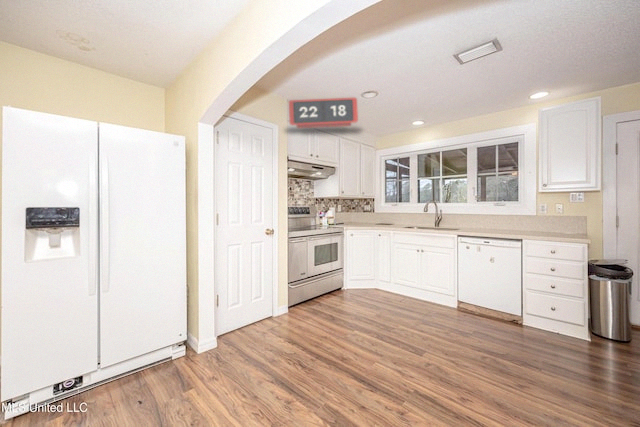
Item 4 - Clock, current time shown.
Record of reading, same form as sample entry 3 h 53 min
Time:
22 h 18 min
